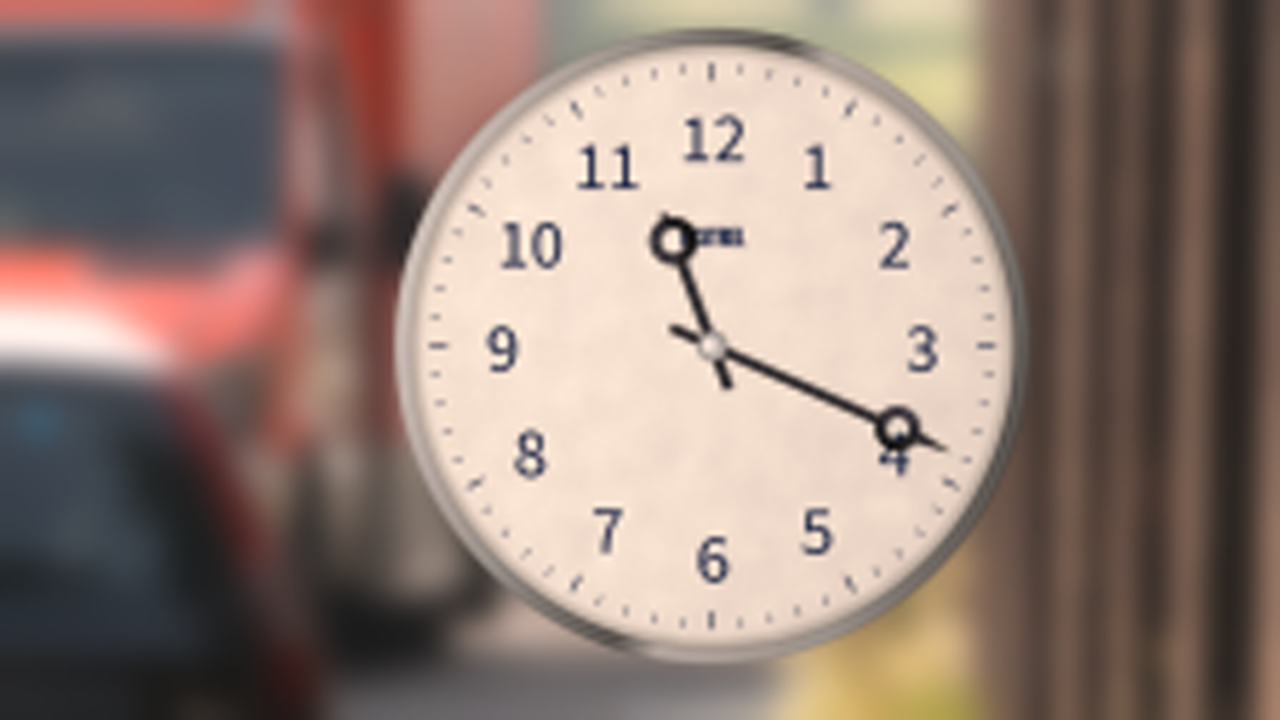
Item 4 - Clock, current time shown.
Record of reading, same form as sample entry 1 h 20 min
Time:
11 h 19 min
